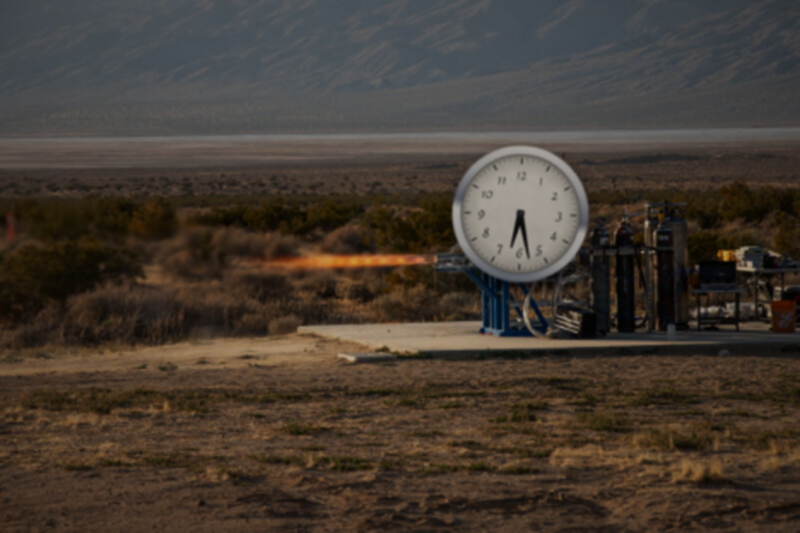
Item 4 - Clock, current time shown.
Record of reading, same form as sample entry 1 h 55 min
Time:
6 h 28 min
